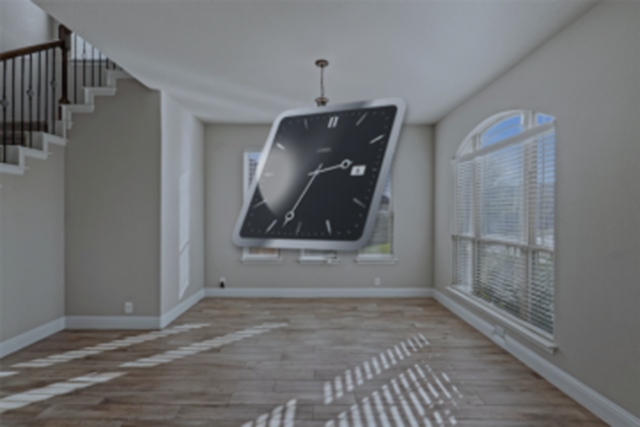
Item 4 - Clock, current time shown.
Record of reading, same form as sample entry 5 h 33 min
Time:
2 h 33 min
